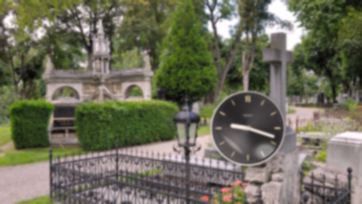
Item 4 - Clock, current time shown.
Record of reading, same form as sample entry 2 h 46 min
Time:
9 h 18 min
